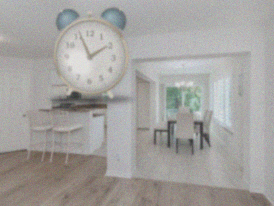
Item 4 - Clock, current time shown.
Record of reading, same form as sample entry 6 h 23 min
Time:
1 h 56 min
